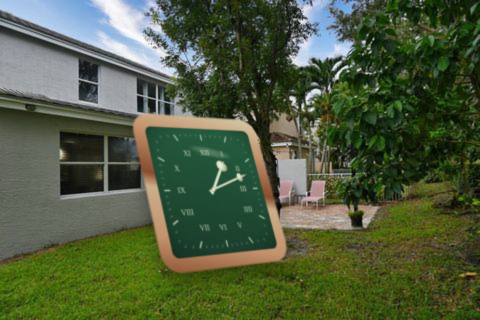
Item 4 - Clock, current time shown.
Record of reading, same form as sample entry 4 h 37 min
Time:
1 h 12 min
